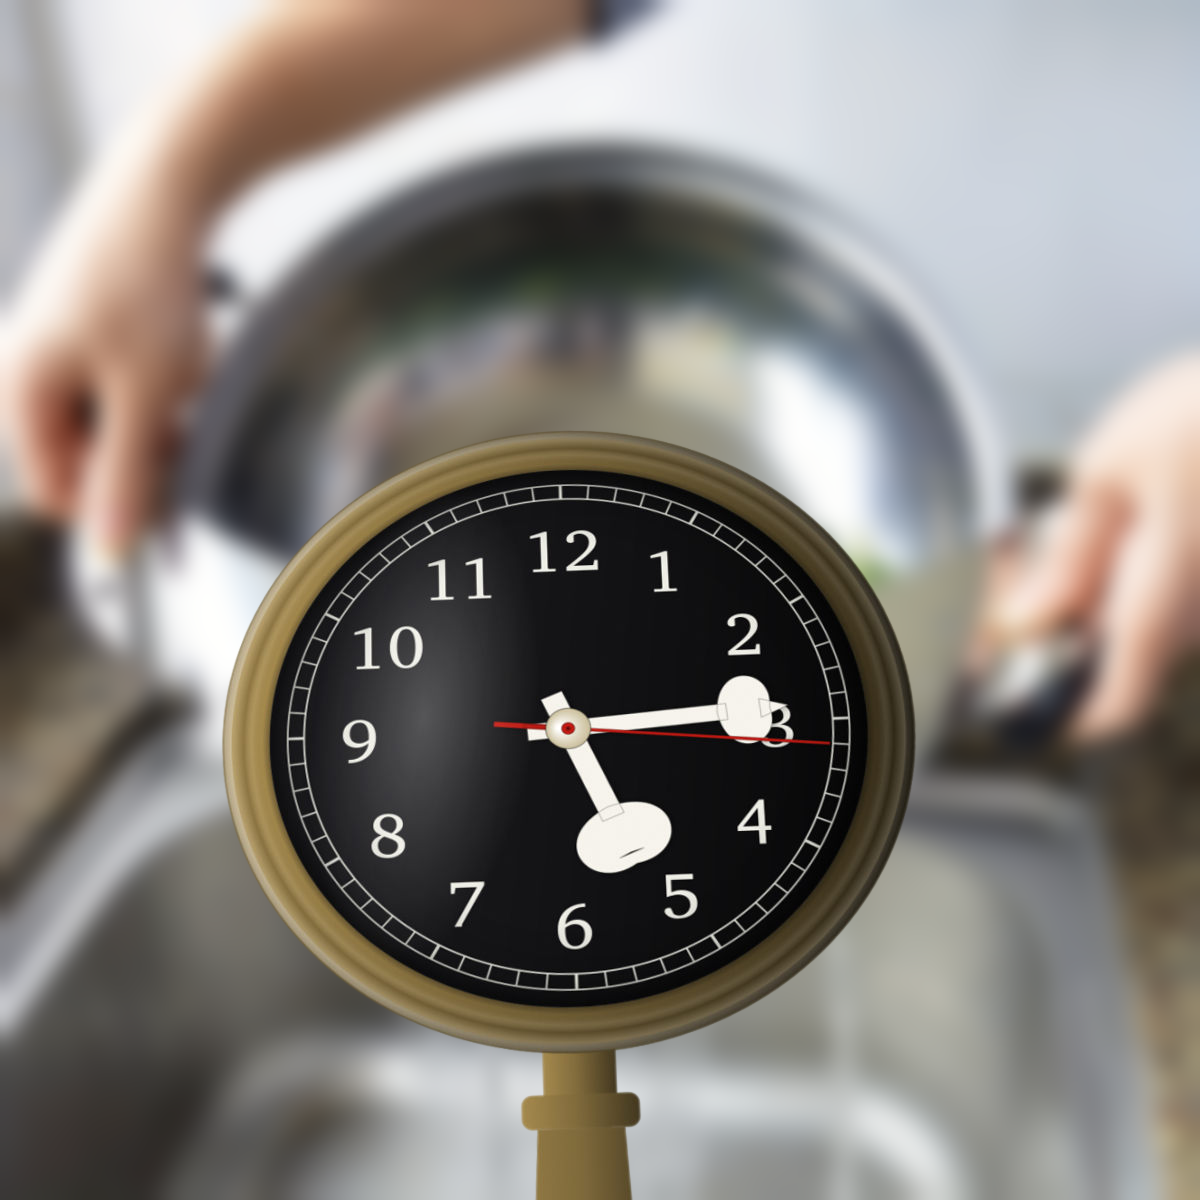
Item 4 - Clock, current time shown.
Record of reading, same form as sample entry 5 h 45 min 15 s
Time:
5 h 14 min 16 s
